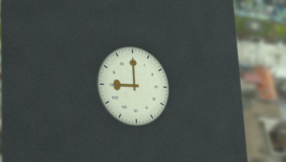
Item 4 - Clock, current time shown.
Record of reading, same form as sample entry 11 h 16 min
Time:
9 h 00 min
